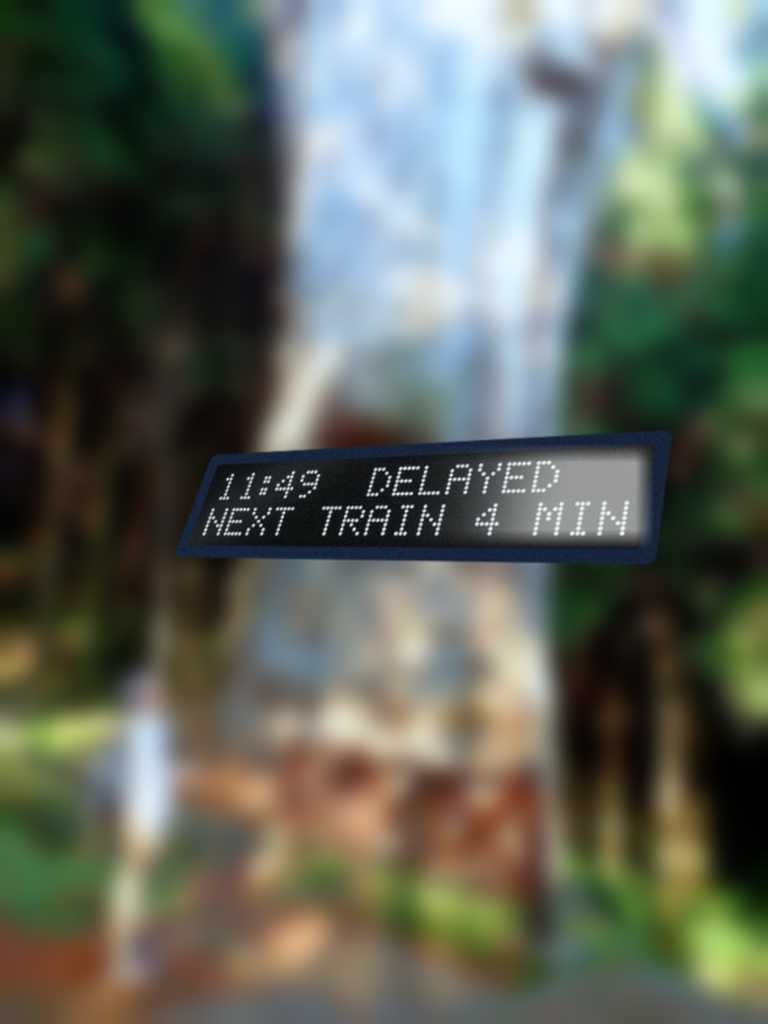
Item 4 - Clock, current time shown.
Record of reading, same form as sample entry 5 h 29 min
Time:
11 h 49 min
